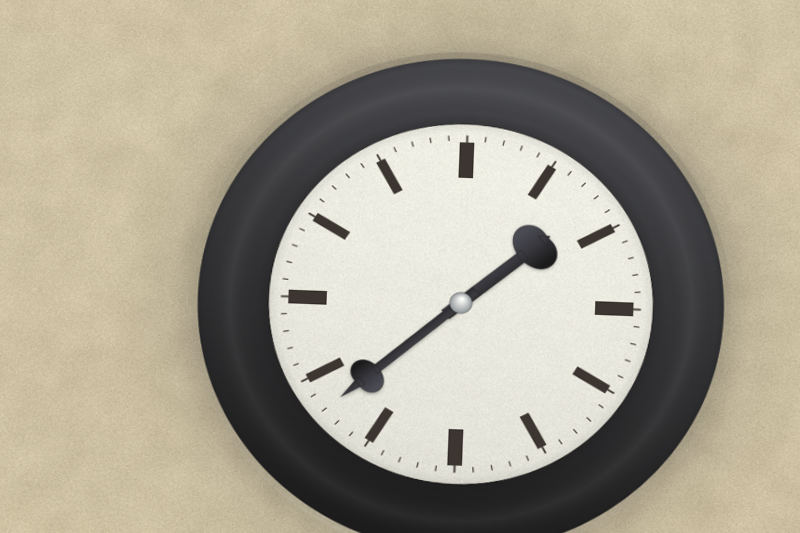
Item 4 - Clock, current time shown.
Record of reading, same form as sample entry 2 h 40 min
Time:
1 h 38 min
